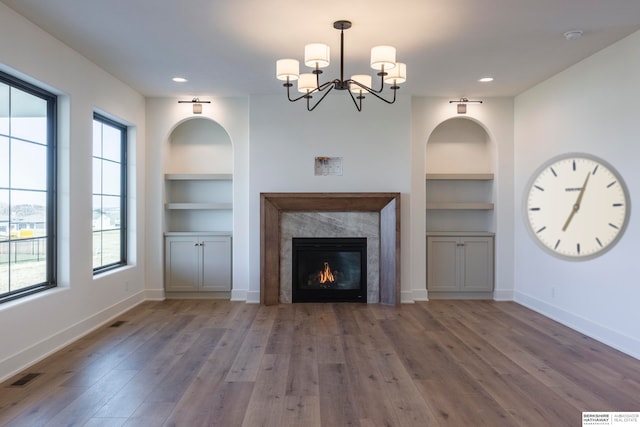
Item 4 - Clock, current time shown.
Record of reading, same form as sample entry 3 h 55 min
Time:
7 h 04 min
